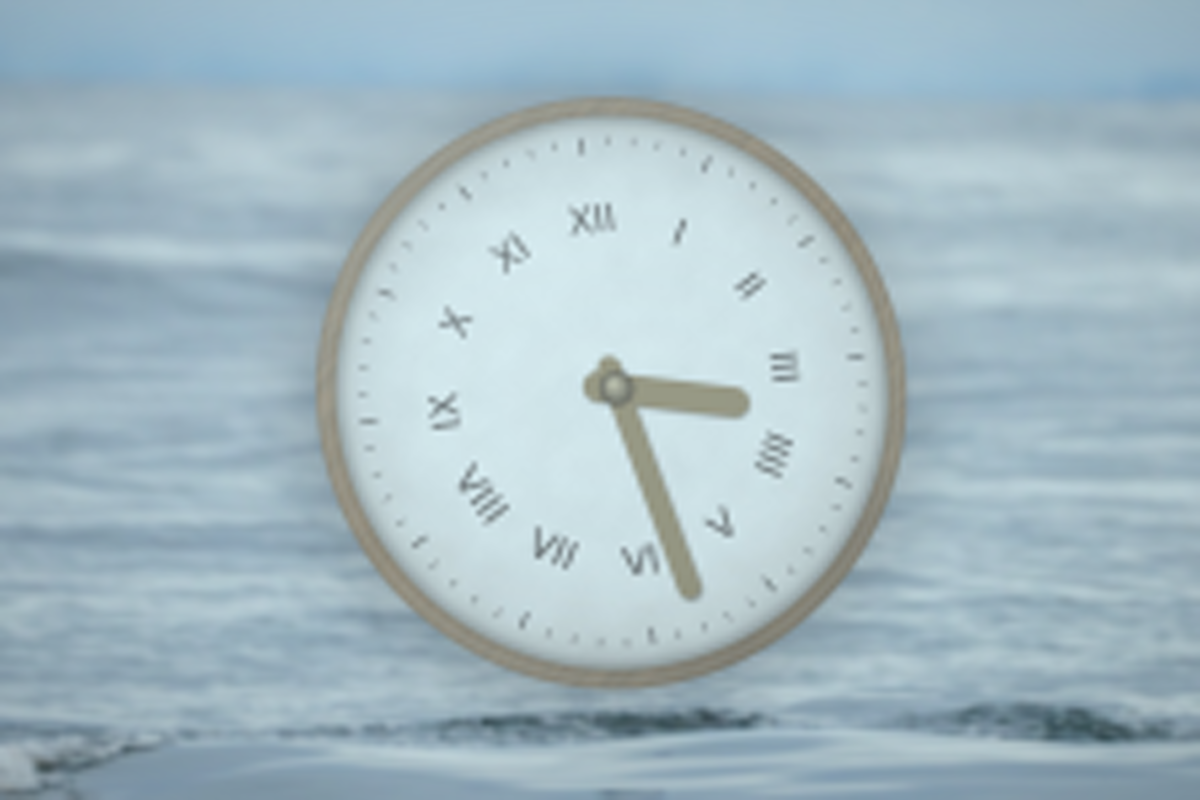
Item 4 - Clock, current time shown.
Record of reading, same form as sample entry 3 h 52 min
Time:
3 h 28 min
